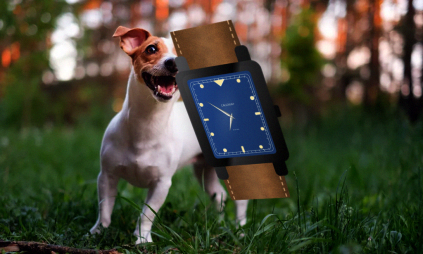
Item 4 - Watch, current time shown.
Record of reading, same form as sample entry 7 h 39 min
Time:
6 h 52 min
